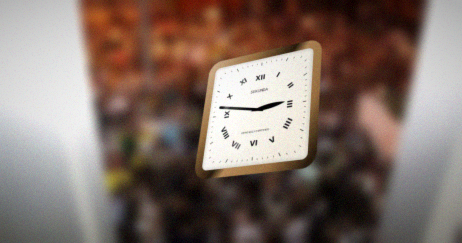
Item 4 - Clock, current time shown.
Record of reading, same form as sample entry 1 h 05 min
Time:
2 h 47 min
